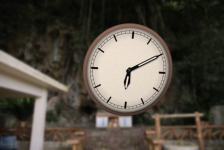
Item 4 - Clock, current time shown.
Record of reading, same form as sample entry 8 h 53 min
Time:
6 h 10 min
